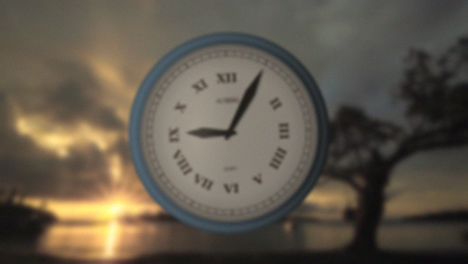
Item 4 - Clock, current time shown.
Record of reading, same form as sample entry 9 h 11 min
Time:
9 h 05 min
